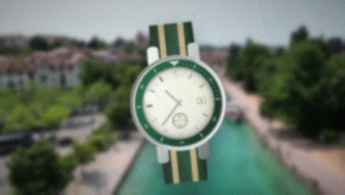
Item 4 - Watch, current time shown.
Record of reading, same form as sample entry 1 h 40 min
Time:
10 h 37 min
